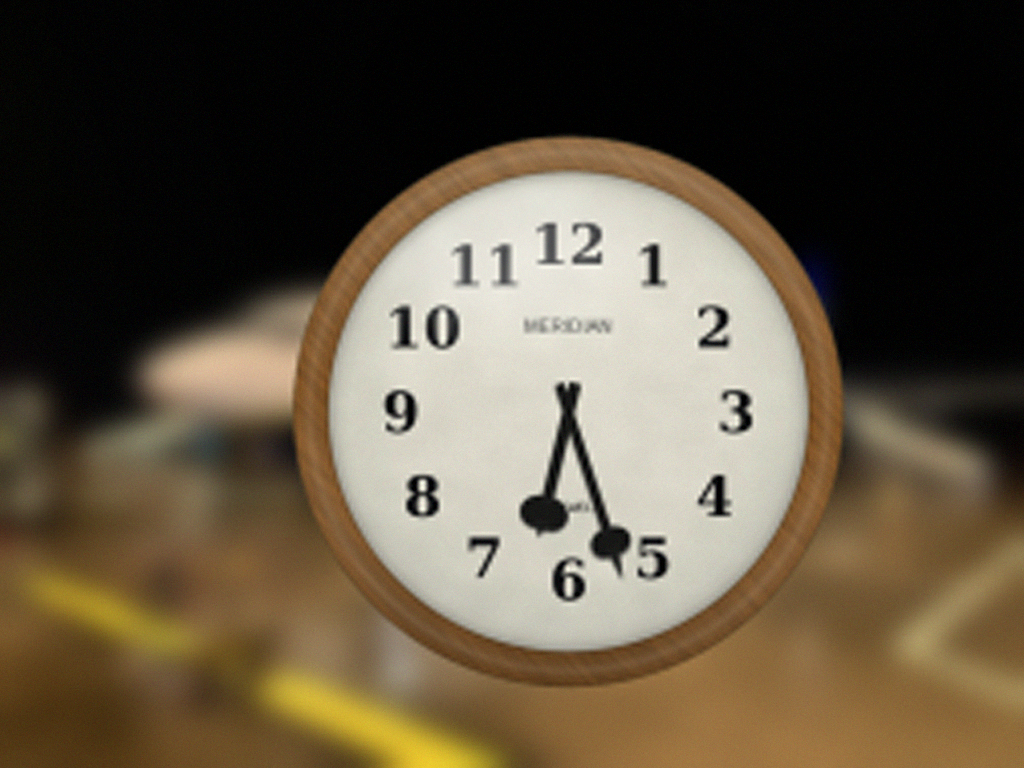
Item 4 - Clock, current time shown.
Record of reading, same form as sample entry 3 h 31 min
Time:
6 h 27 min
